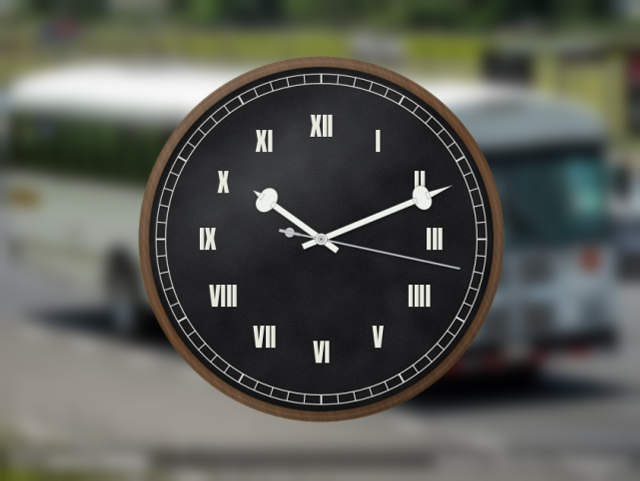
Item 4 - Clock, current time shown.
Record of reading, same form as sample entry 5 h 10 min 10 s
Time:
10 h 11 min 17 s
